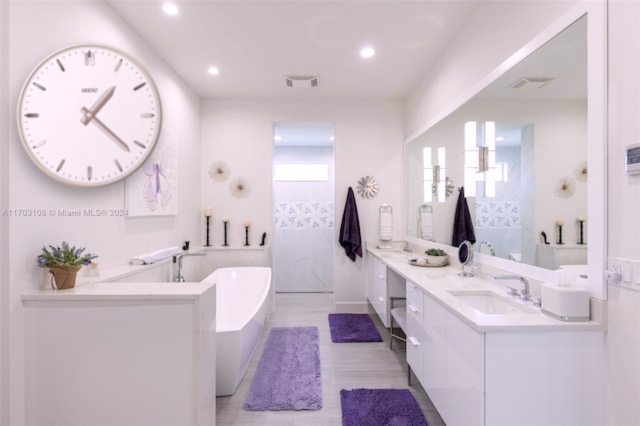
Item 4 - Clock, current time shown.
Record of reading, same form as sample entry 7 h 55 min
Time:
1 h 22 min
